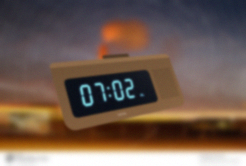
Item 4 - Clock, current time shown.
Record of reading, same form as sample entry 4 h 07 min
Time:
7 h 02 min
